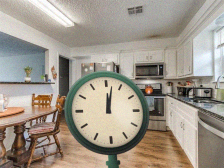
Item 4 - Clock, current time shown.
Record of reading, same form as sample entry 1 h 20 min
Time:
12 h 02 min
